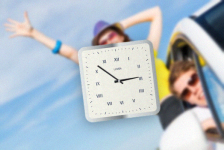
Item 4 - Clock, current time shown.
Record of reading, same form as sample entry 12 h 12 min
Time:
2 h 52 min
